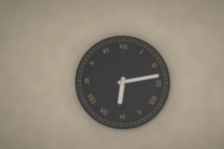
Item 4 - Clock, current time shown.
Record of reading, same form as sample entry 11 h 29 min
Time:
6 h 13 min
